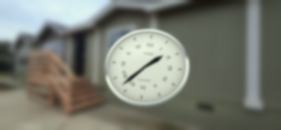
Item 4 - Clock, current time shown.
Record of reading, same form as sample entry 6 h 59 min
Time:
1 h 37 min
